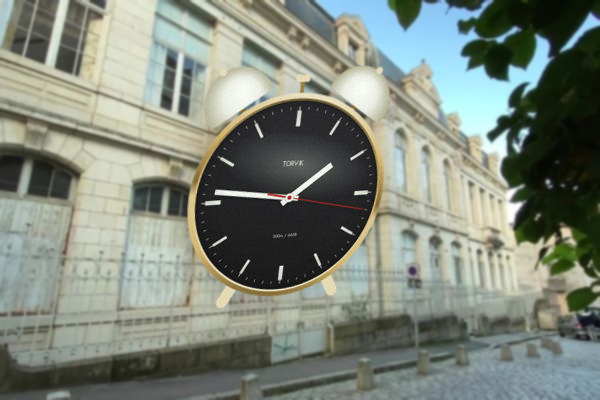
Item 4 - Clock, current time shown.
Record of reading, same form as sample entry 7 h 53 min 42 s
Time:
1 h 46 min 17 s
